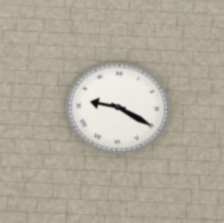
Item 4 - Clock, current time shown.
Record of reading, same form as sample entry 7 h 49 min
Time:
9 h 20 min
